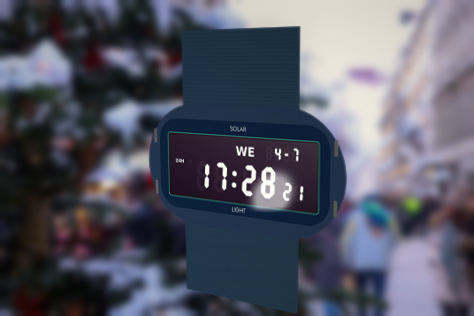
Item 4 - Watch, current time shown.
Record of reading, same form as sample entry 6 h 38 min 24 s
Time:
17 h 28 min 21 s
